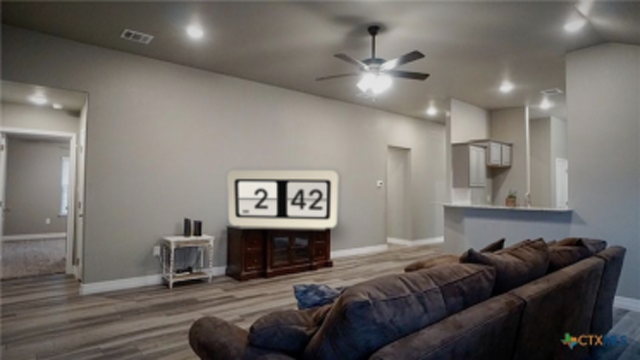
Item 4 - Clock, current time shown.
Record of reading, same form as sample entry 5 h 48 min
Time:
2 h 42 min
